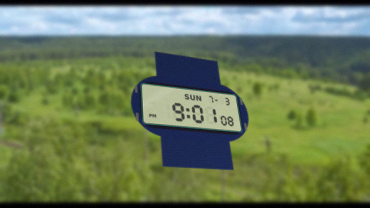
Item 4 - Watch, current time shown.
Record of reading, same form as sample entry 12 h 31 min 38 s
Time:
9 h 01 min 08 s
